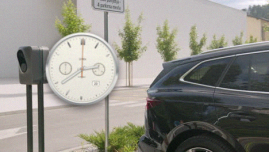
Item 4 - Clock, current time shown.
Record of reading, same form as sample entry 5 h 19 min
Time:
2 h 39 min
